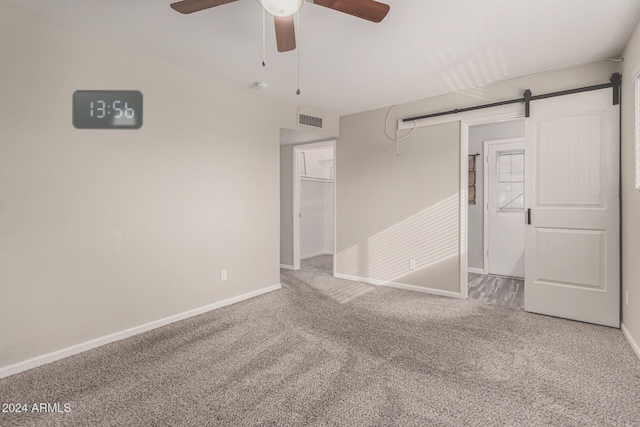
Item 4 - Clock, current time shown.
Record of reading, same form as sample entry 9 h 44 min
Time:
13 h 56 min
